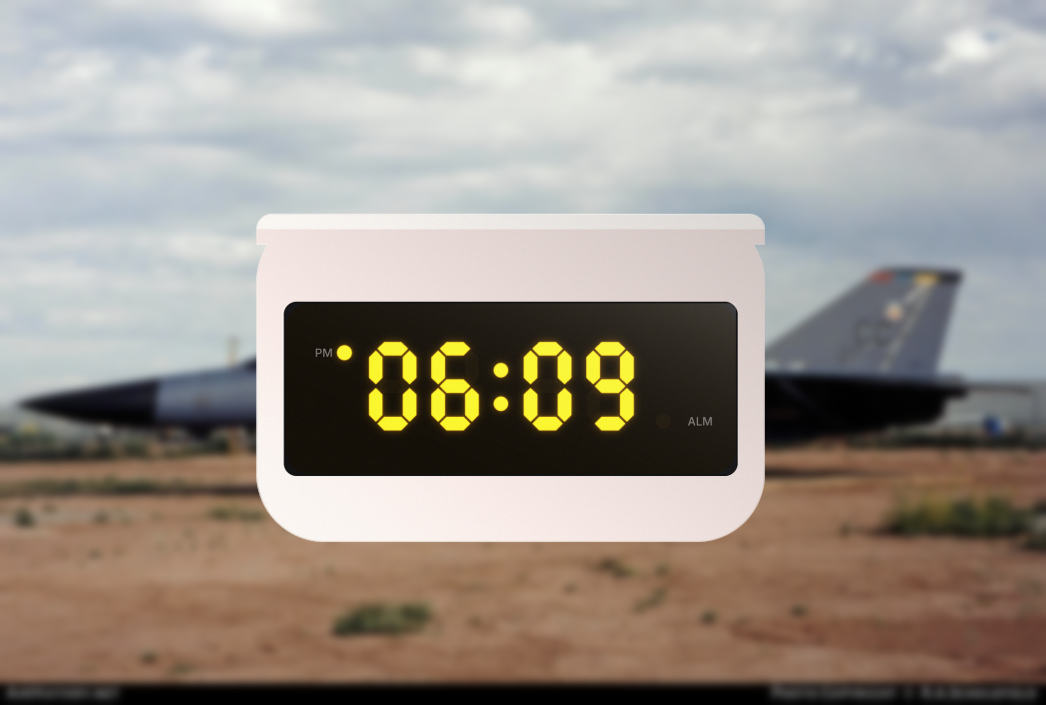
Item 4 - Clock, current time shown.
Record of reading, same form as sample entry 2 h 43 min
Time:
6 h 09 min
